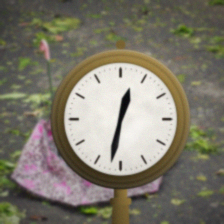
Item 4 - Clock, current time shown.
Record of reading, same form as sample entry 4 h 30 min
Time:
12 h 32 min
